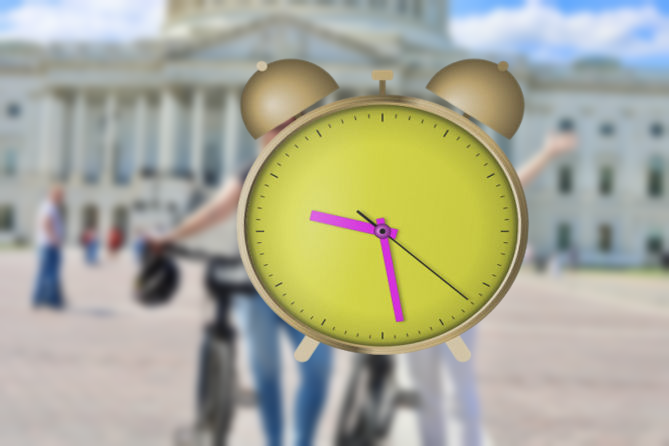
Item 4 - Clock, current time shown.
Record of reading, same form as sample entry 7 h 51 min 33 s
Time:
9 h 28 min 22 s
